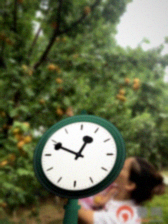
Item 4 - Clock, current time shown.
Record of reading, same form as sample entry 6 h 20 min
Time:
12 h 49 min
